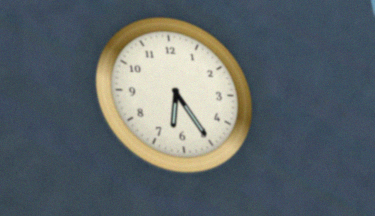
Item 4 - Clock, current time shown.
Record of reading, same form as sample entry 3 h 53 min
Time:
6 h 25 min
